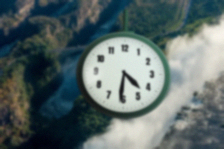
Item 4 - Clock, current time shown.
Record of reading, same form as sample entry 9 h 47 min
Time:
4 h 31 min
